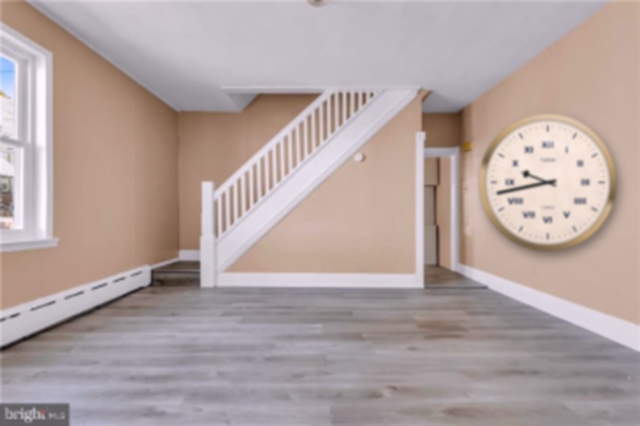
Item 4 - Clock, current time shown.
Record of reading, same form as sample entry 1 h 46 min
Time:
9 h 43 min
